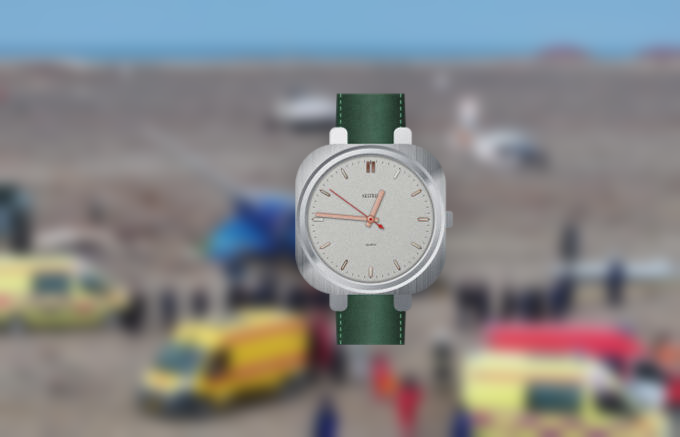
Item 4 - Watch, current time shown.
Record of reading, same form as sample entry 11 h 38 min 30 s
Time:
12 h 45 min 51 s
